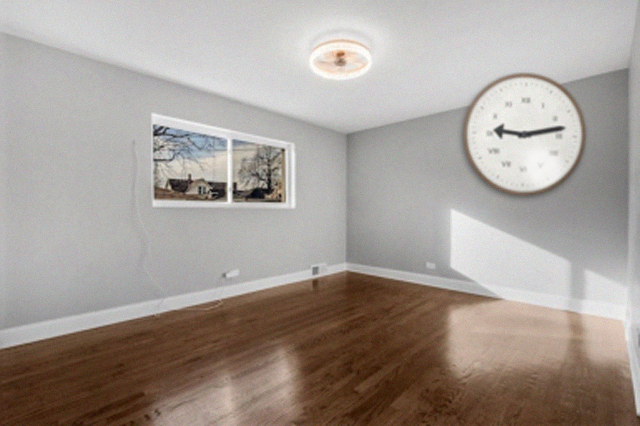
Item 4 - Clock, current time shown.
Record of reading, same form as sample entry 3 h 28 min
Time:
9 h 13 min
